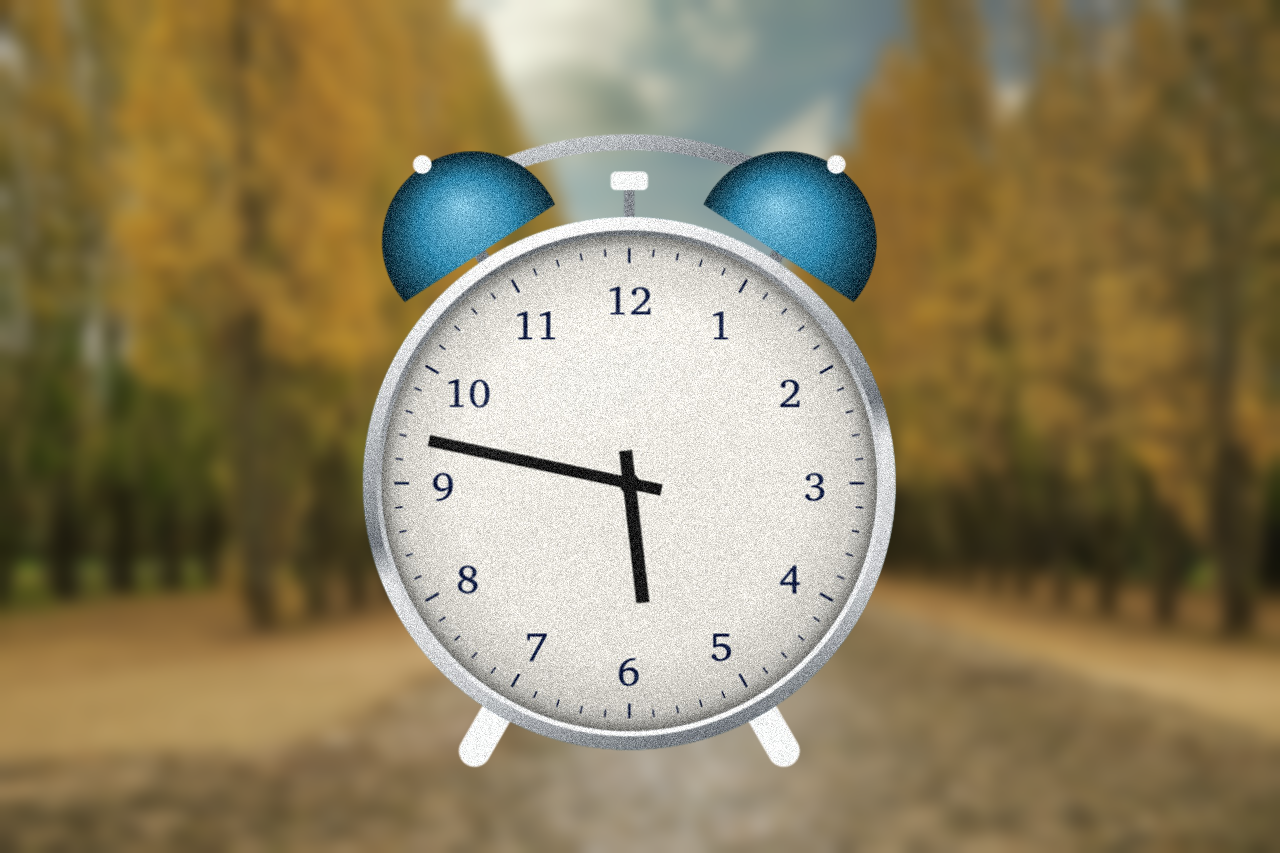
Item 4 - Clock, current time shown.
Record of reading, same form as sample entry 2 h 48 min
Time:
5 h 47 min
